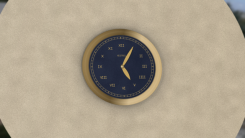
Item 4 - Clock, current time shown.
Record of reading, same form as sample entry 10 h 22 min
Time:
5 h 05 min
